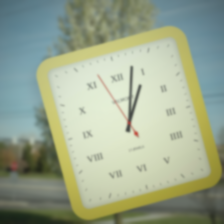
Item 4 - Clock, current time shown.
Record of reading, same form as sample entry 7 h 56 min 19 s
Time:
1 h 02 min 57 s
